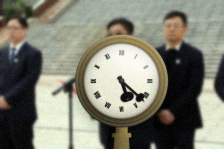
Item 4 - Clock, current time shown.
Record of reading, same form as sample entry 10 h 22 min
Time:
5 h 22 min
